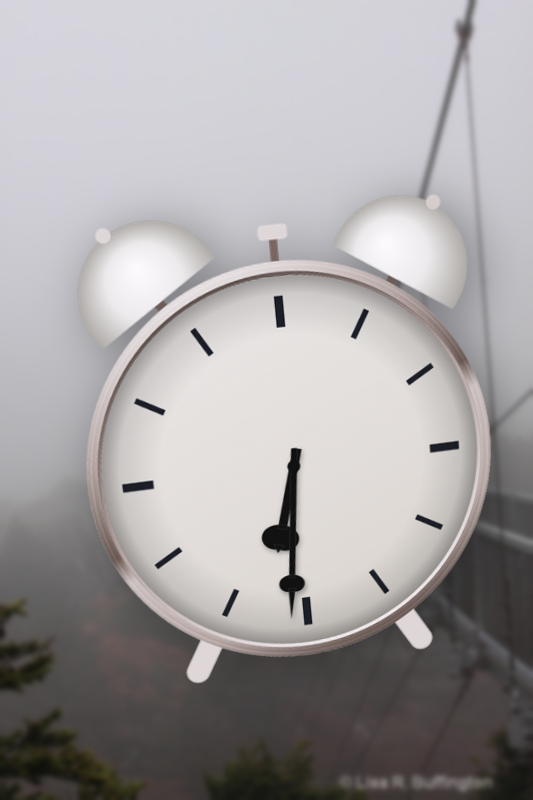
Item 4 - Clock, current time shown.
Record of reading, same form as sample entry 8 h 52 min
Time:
6 h 31 min
